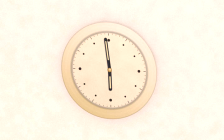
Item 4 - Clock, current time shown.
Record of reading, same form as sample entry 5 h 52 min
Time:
5 h 59 min
